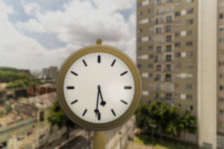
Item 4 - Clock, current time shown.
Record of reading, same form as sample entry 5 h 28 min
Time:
5 h 31 min
